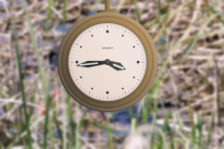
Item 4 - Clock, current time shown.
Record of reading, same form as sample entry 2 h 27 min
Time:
3 h 44 min
